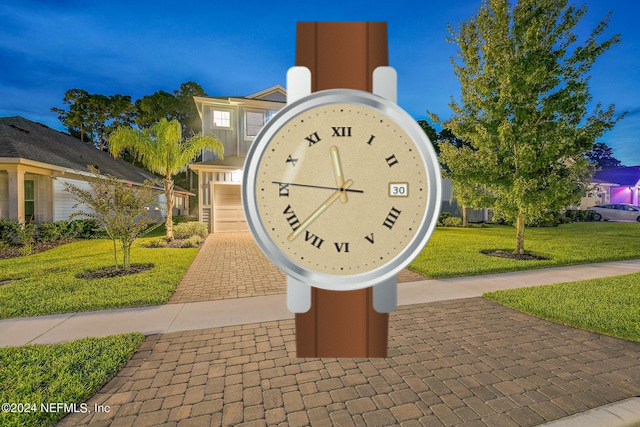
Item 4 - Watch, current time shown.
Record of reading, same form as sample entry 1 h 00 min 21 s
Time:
11 h 37 min 46 s
